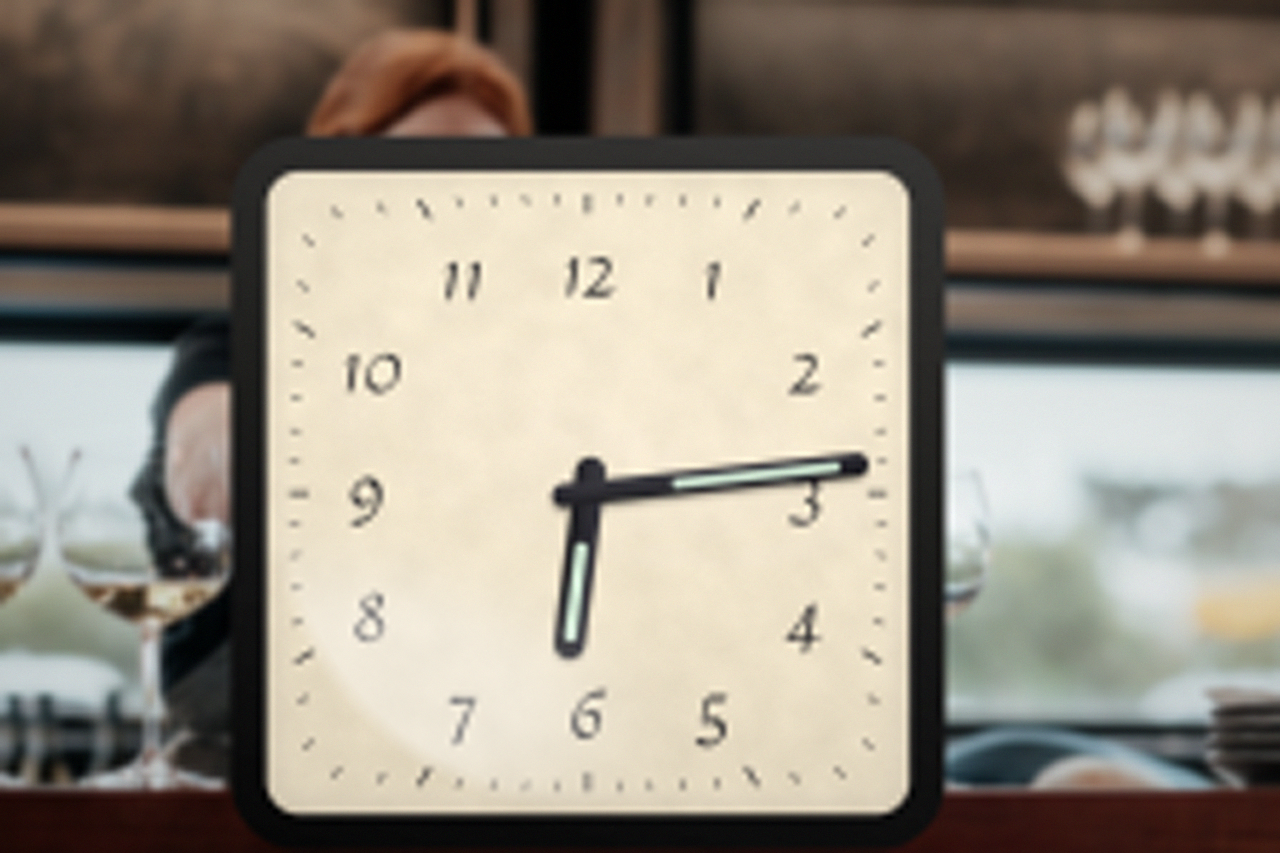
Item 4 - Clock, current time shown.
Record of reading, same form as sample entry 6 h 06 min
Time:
6 h 14 min
